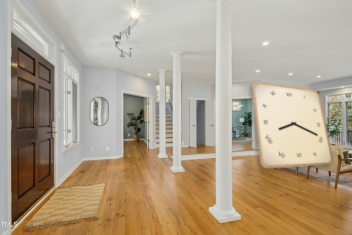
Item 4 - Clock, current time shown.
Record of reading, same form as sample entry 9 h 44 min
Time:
8 h 19 min
